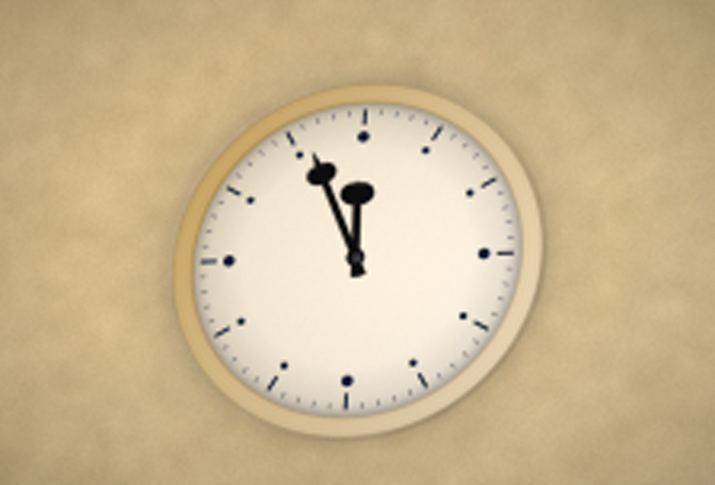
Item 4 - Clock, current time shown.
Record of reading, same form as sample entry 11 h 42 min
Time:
11 h 56 min
